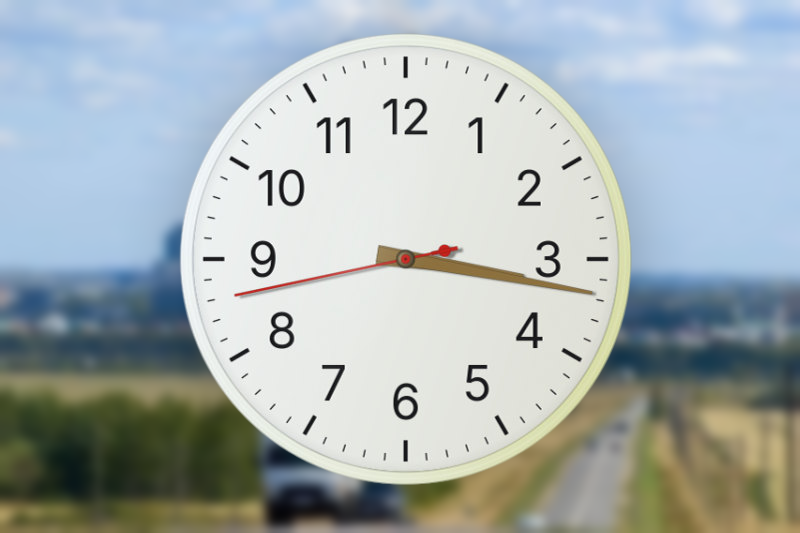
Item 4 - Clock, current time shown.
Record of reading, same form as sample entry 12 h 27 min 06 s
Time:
3 h 16 min 43 s
